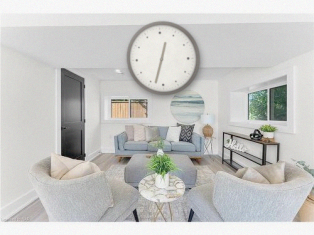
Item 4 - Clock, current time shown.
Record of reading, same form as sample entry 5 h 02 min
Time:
12 h 33 min
